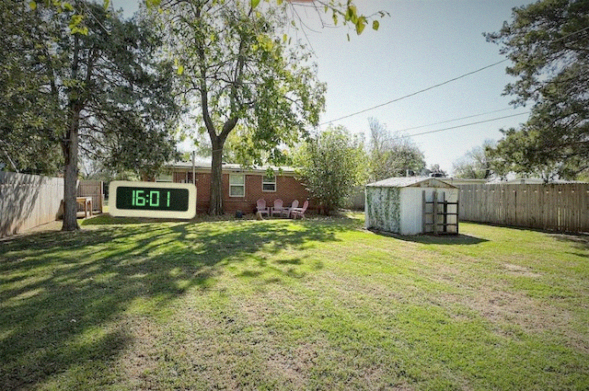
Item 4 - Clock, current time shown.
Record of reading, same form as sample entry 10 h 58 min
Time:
16 h 01 min
